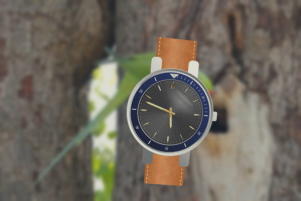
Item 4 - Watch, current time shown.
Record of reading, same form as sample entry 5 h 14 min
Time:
5 h 48 min
